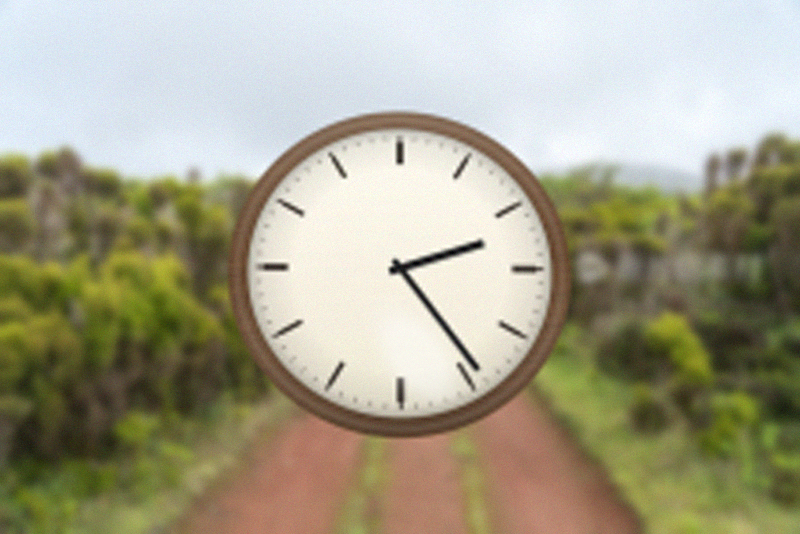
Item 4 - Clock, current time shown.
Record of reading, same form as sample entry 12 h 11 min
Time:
2 h 24 min
